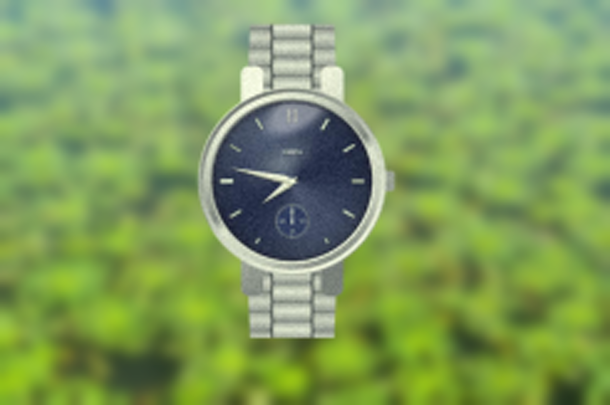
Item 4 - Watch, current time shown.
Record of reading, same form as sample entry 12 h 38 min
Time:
7 h 47 min
